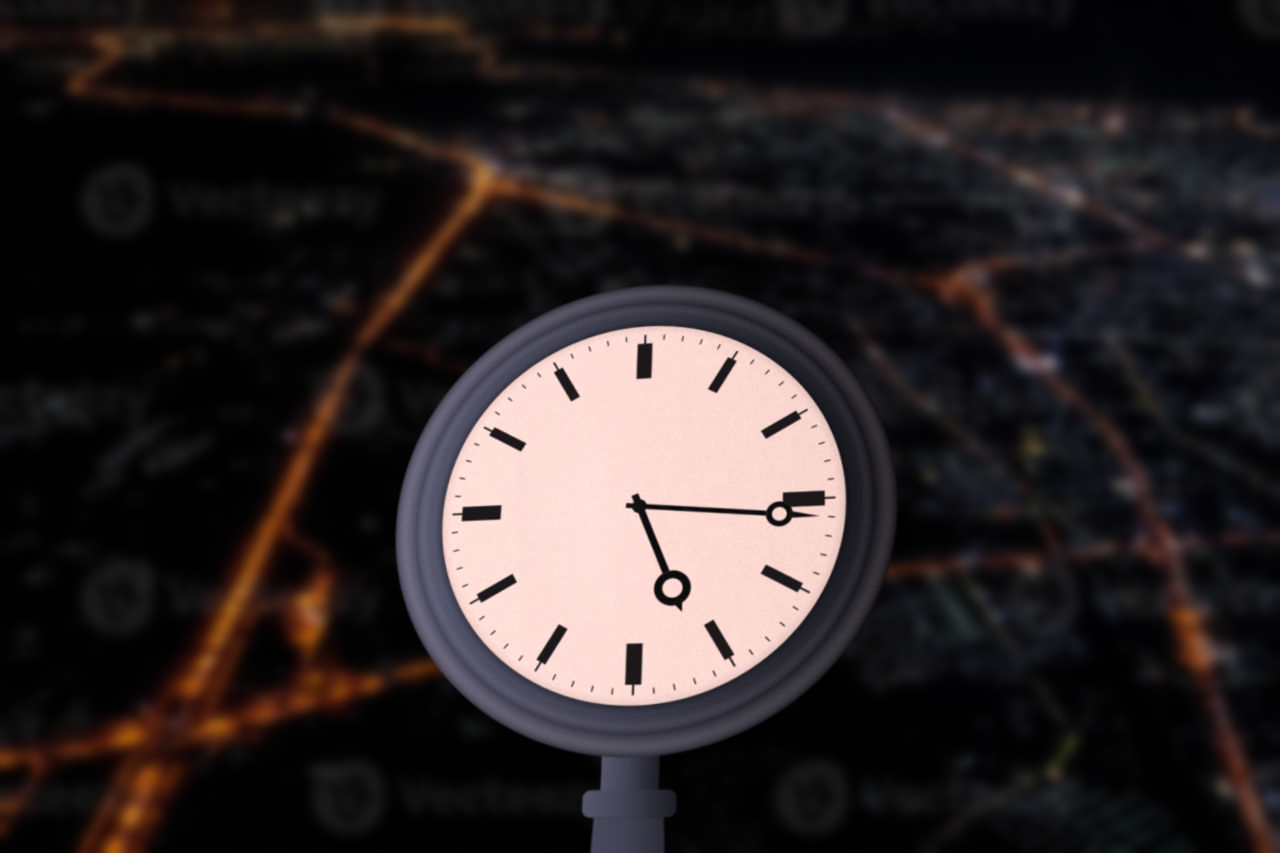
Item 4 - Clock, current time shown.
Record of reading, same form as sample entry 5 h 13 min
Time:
5 h 16 min
